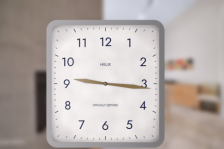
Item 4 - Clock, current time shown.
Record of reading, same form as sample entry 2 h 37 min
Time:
9 h 16 min
